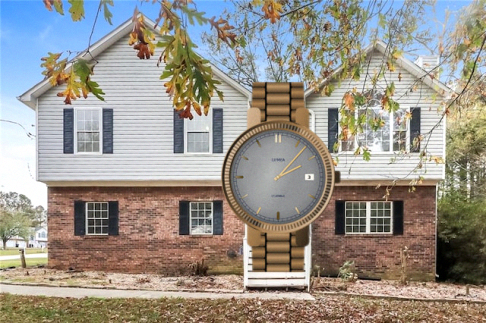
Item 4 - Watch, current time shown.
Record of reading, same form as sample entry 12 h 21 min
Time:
2 h 07 min
